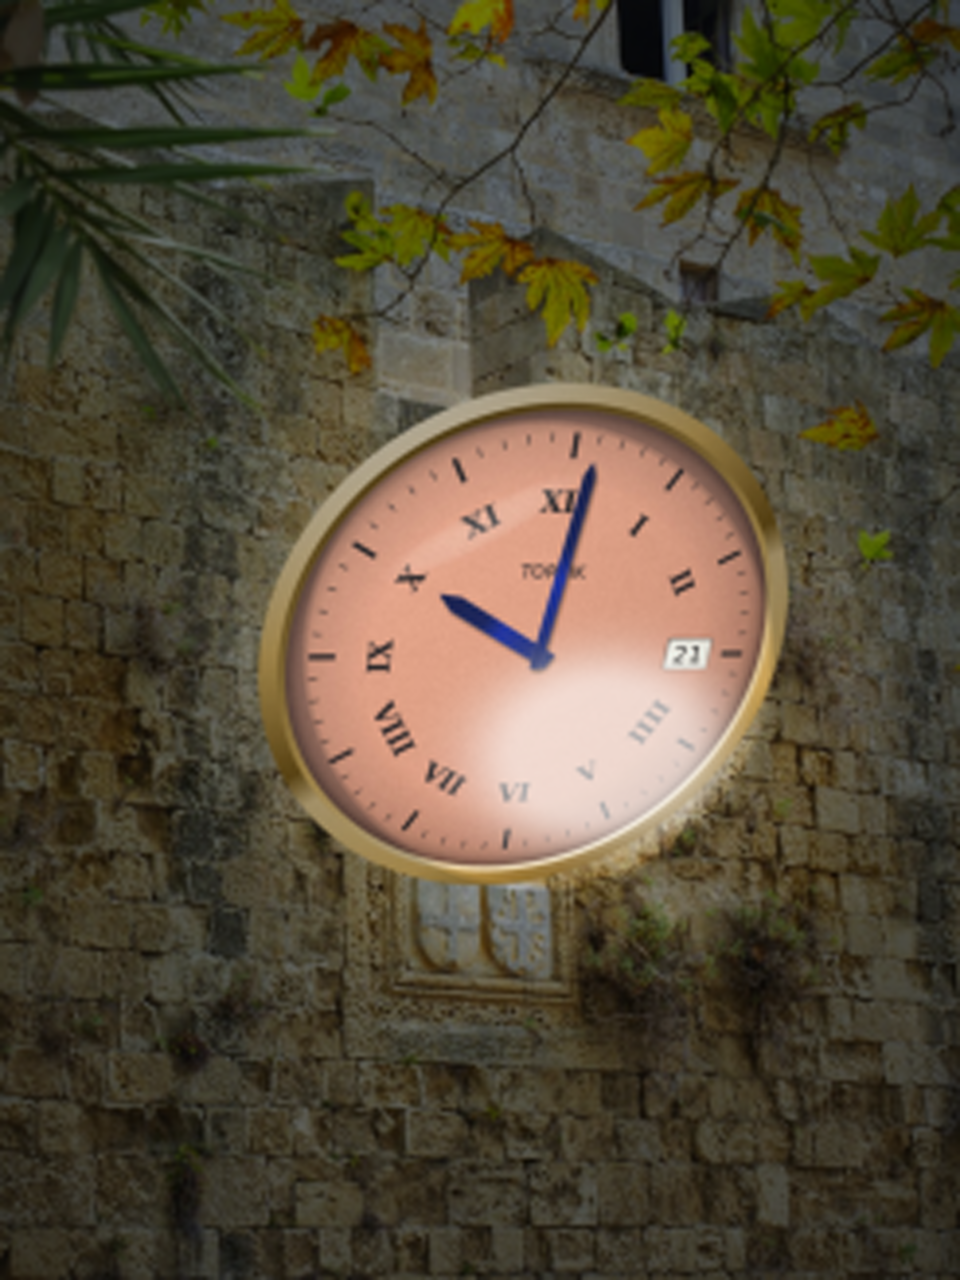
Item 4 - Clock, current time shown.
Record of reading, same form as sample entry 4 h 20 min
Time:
10 h 01 min
